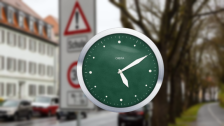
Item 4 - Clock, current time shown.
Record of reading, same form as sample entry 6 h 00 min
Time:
5 h 10 min
